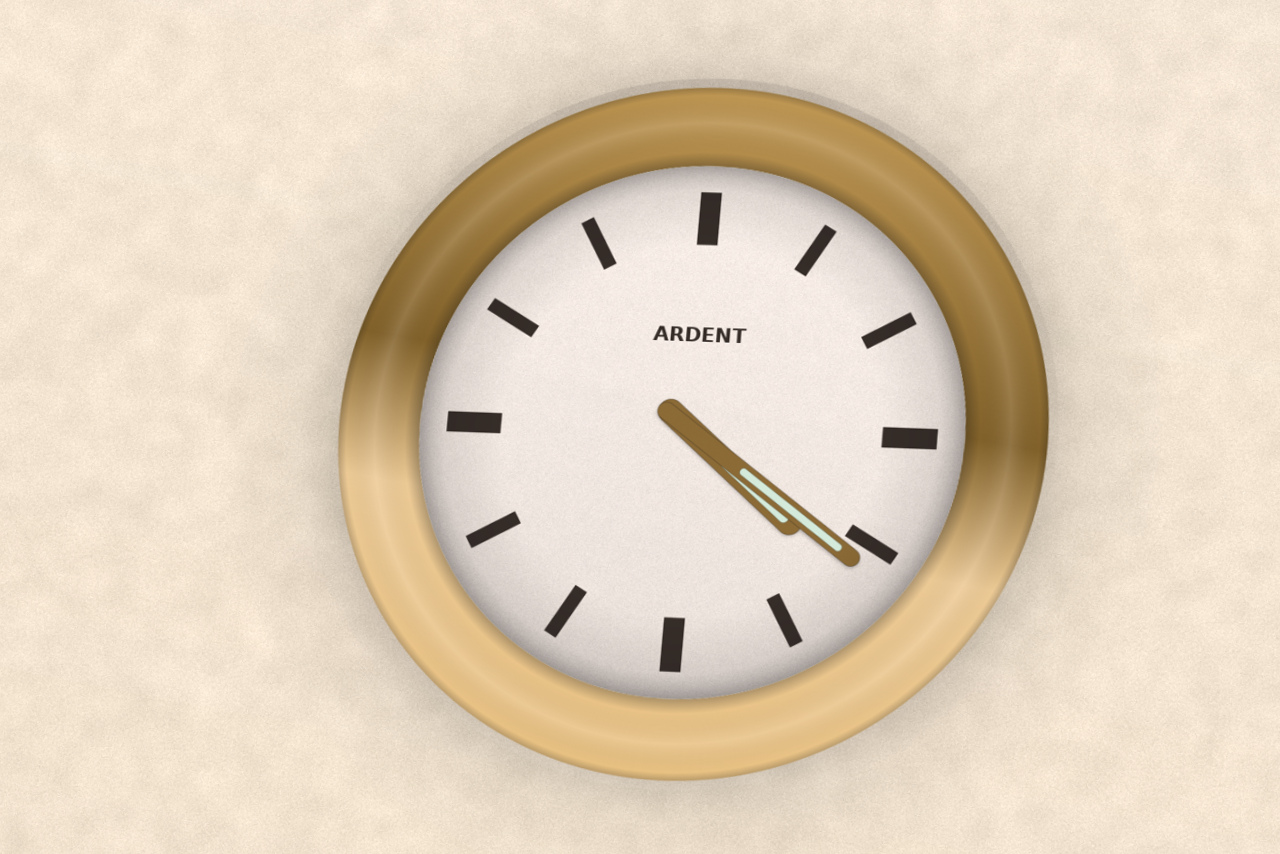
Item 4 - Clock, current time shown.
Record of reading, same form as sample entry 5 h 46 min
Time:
4 h 21 min
